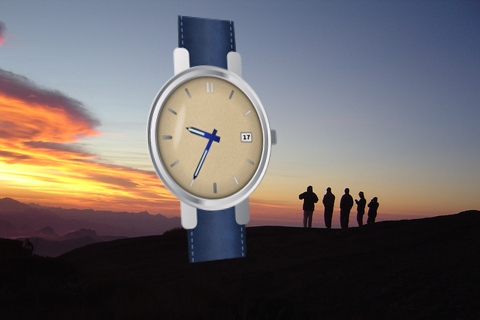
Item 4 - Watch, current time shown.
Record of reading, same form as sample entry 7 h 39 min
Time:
9 h 35 min
